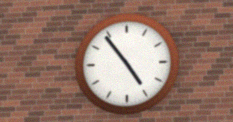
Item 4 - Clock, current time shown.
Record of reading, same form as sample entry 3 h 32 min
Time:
4 h 54 min
